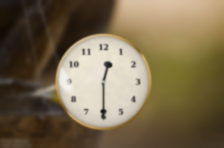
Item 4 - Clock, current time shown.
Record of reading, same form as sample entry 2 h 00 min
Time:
12 h 30 min
